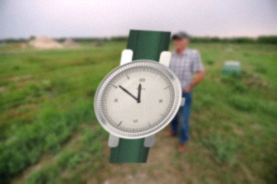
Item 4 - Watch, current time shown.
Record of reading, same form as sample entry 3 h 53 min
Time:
11 h 51 min
